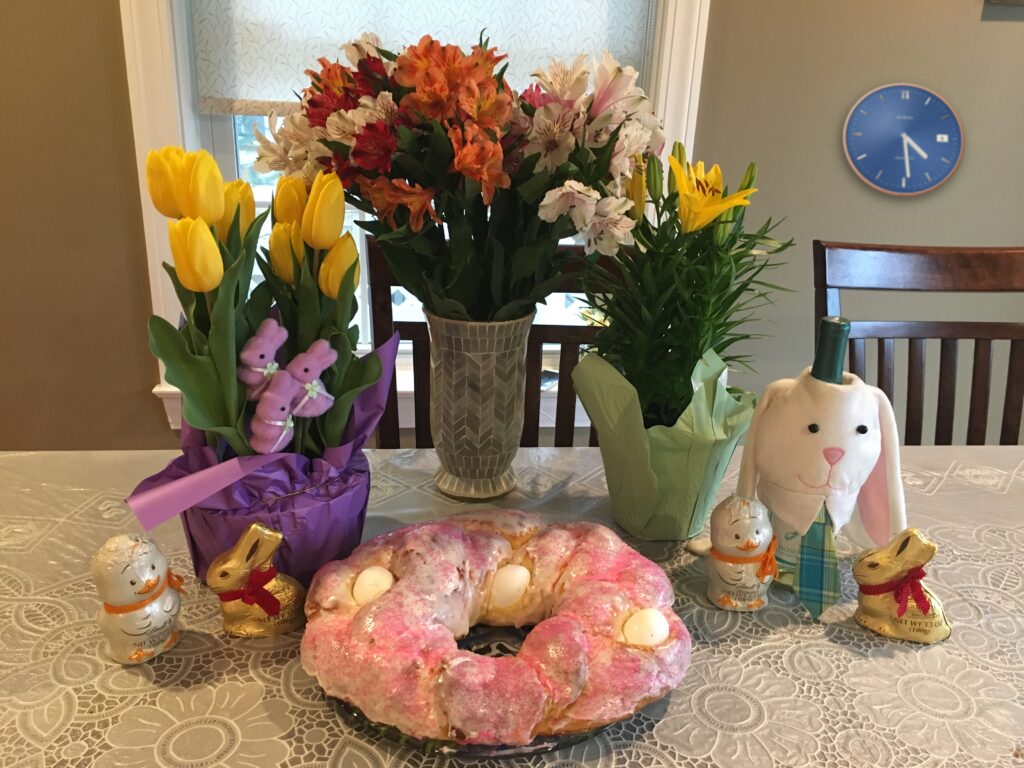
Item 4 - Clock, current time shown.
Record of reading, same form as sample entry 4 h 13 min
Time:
4 h 29 min
